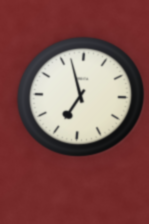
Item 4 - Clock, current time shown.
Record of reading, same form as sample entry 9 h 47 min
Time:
6 h 57 min
